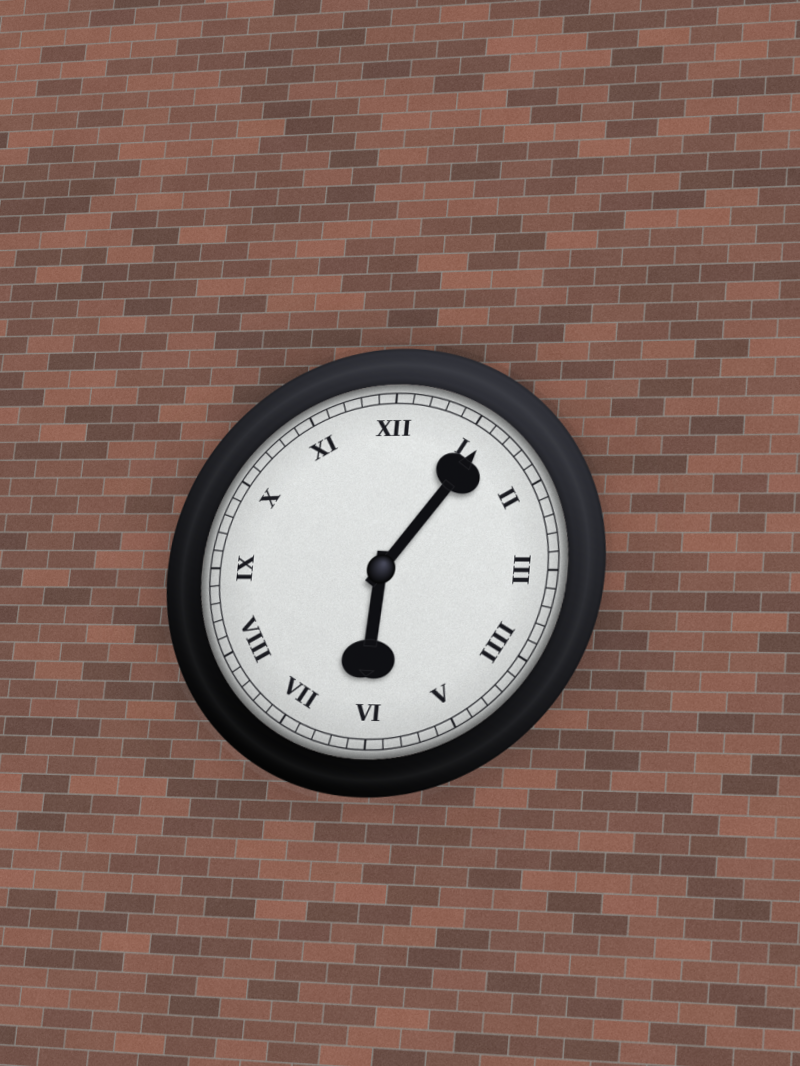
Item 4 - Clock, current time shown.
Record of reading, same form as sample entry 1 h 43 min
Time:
6 h 06 min
